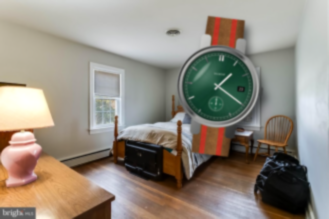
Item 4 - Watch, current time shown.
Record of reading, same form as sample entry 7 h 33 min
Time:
1 h 20 min
